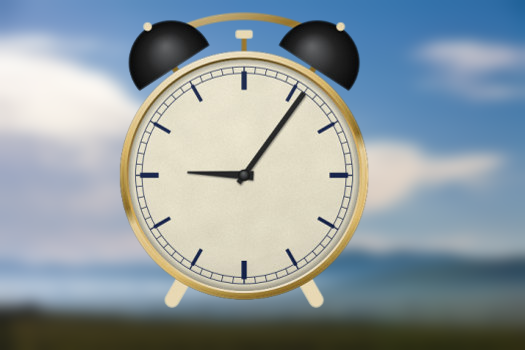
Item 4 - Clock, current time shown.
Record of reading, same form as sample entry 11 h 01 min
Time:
9 h 06 min
